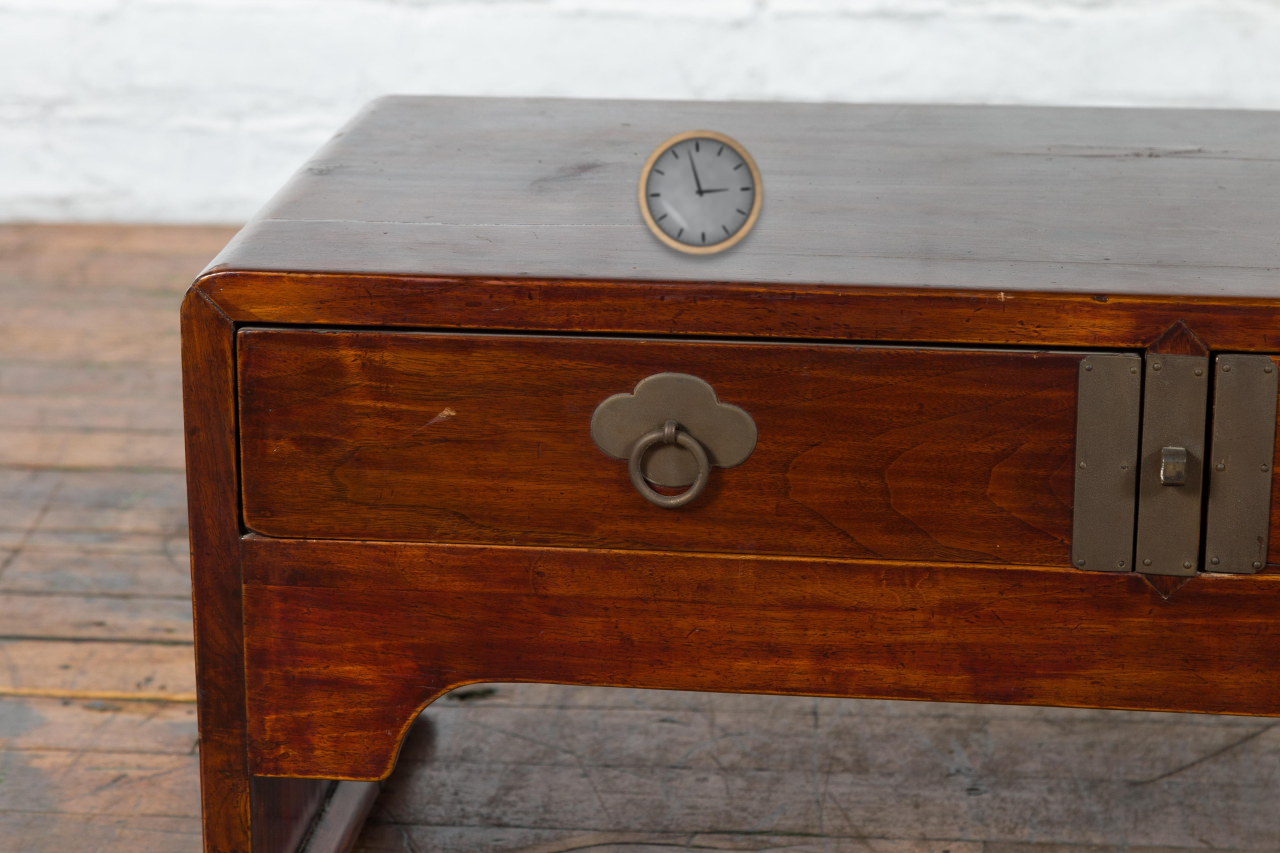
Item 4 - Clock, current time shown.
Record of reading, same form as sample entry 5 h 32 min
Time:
2 h 58 min
